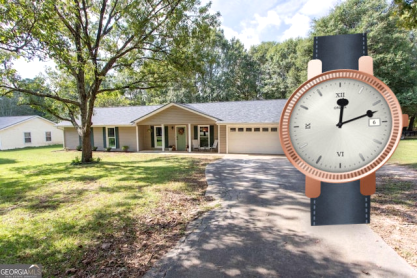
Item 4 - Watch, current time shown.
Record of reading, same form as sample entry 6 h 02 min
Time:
12 h 12 min
